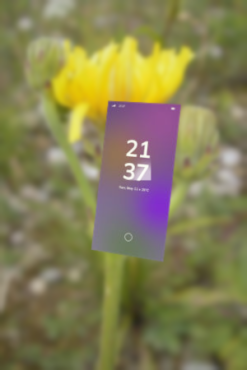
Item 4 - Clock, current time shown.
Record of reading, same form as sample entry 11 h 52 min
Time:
21 h 37 min
